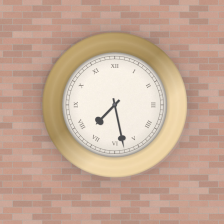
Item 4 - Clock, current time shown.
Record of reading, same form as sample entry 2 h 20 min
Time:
7 h 28 min
